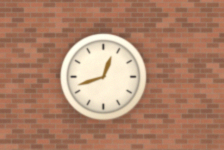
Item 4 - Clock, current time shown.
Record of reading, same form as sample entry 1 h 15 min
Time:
12 h 42 min
